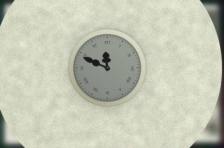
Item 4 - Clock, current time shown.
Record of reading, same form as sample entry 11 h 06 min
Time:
11 h 49 min
